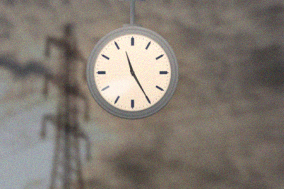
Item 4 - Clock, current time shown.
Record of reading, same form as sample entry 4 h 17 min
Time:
11 h 25 min
